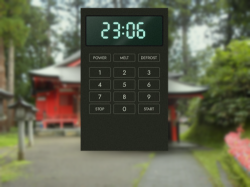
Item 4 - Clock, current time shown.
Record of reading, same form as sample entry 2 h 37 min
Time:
23 h 06 min
